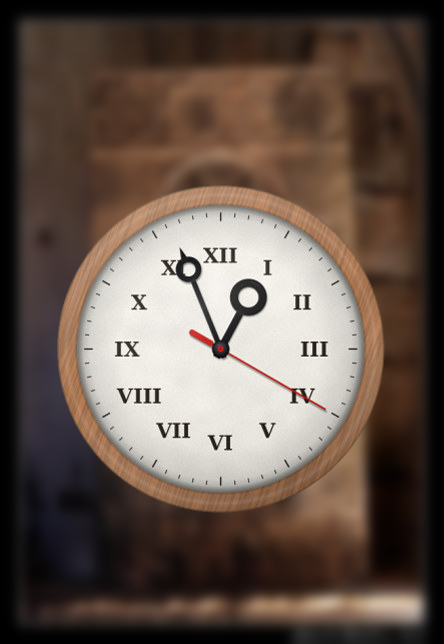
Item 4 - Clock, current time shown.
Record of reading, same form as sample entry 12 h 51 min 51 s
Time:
12 h 56 min 20 s
